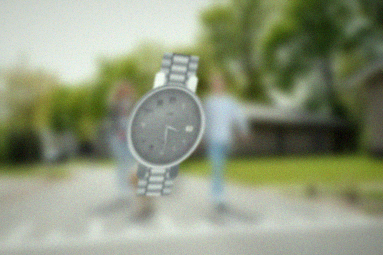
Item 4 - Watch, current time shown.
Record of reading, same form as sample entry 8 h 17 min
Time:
3 h 29 min
